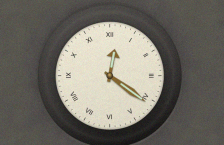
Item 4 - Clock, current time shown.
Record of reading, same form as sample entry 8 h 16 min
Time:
12 h 21 min
